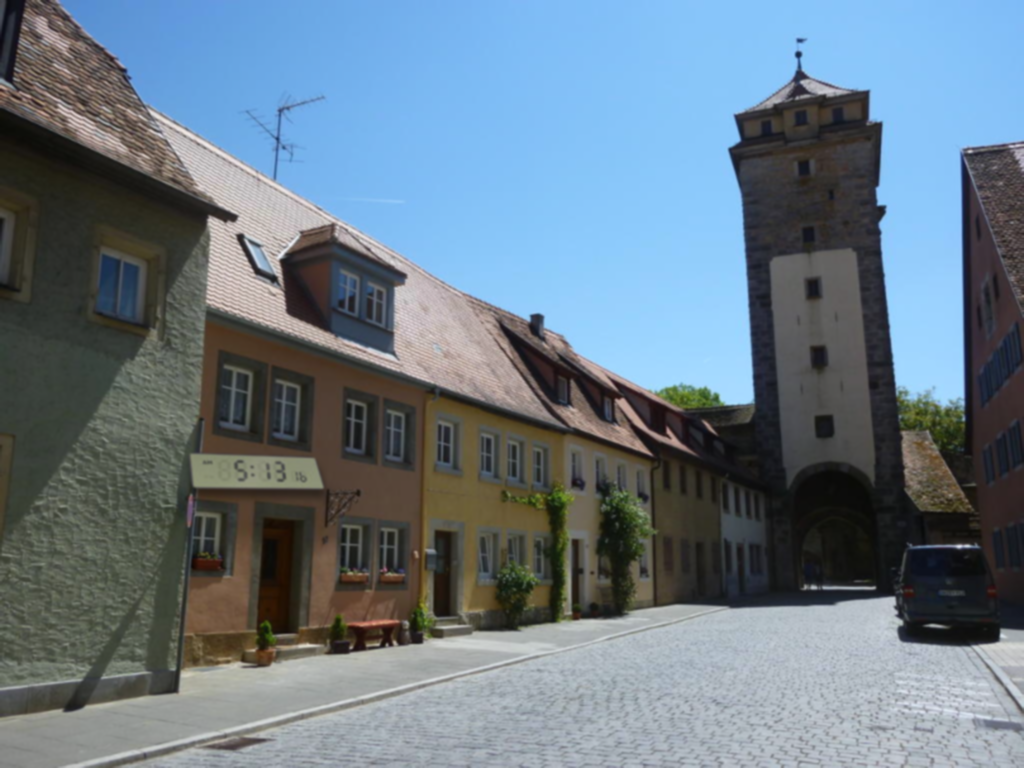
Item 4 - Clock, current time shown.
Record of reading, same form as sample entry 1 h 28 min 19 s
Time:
5 h 13 min 16 s
